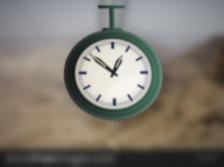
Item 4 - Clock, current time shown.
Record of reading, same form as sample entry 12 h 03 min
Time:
12 h 52 min
